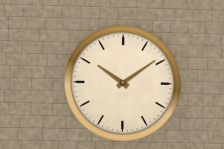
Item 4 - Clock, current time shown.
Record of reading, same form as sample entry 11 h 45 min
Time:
10 h 09 min
